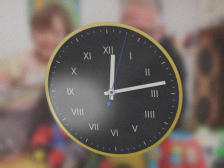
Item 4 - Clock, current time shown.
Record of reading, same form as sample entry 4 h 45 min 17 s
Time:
12 h 13 min 03 s
